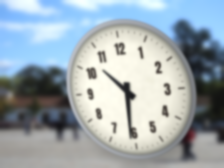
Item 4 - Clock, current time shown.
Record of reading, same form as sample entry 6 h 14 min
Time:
10 h 31 min
